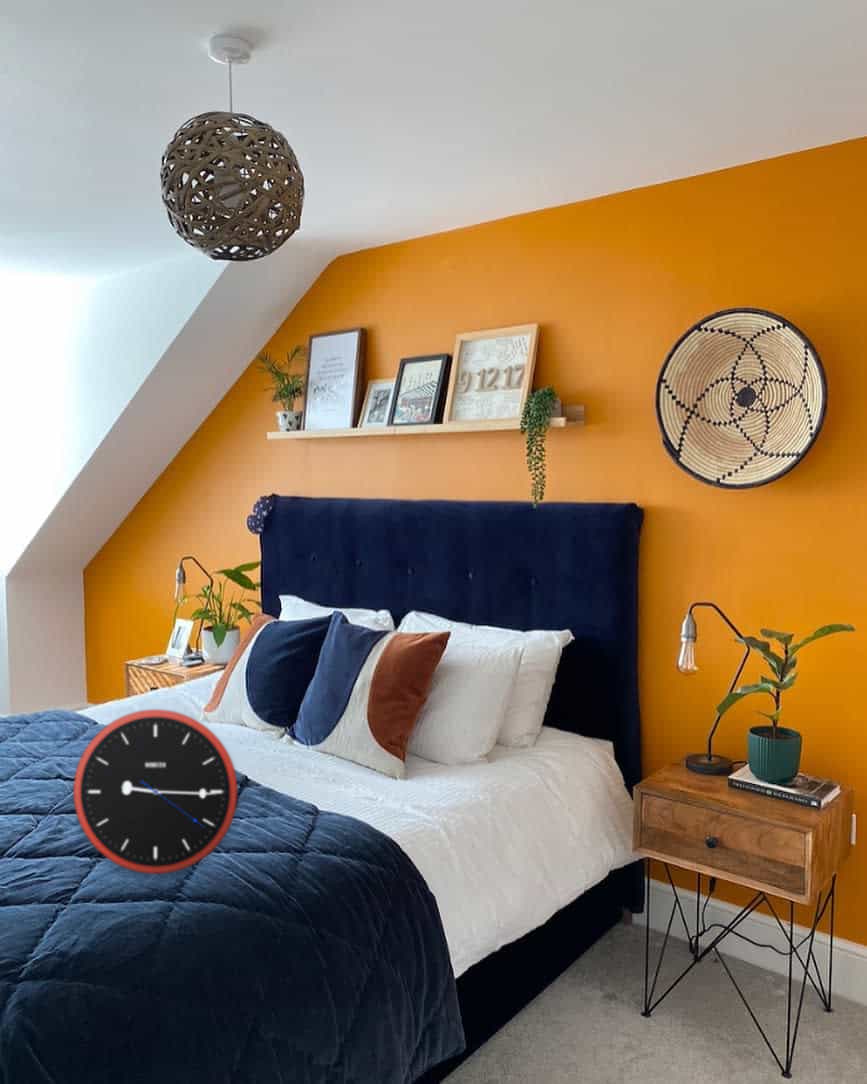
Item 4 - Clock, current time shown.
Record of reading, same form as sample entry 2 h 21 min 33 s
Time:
9 h 15 min 21 s
